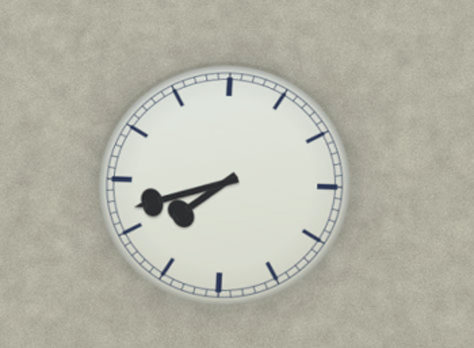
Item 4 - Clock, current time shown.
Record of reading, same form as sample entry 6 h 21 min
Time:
7 h 42 min
